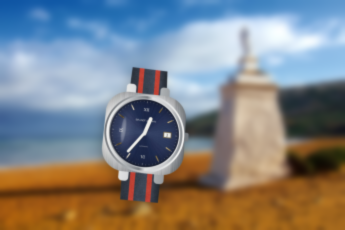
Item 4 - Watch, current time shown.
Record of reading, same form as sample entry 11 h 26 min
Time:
12 h 36 min
